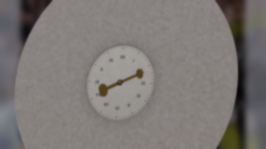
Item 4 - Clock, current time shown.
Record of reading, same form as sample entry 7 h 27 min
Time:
8 h 11 min
